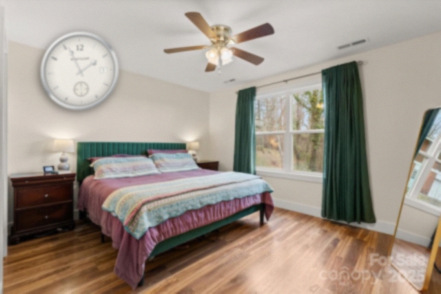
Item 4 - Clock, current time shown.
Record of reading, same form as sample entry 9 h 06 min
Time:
1 h 56 min
